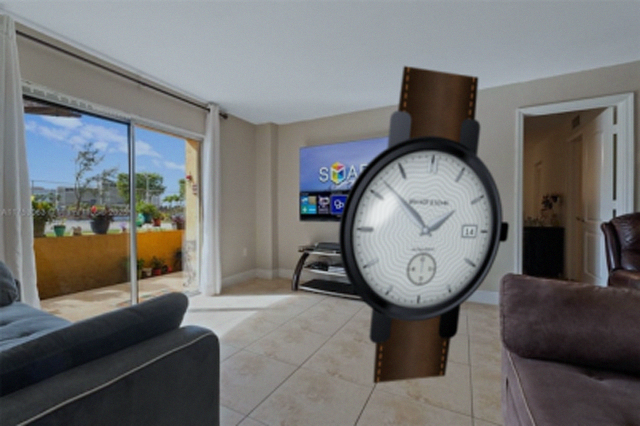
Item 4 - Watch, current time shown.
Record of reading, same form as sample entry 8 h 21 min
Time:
1 h 52 min
